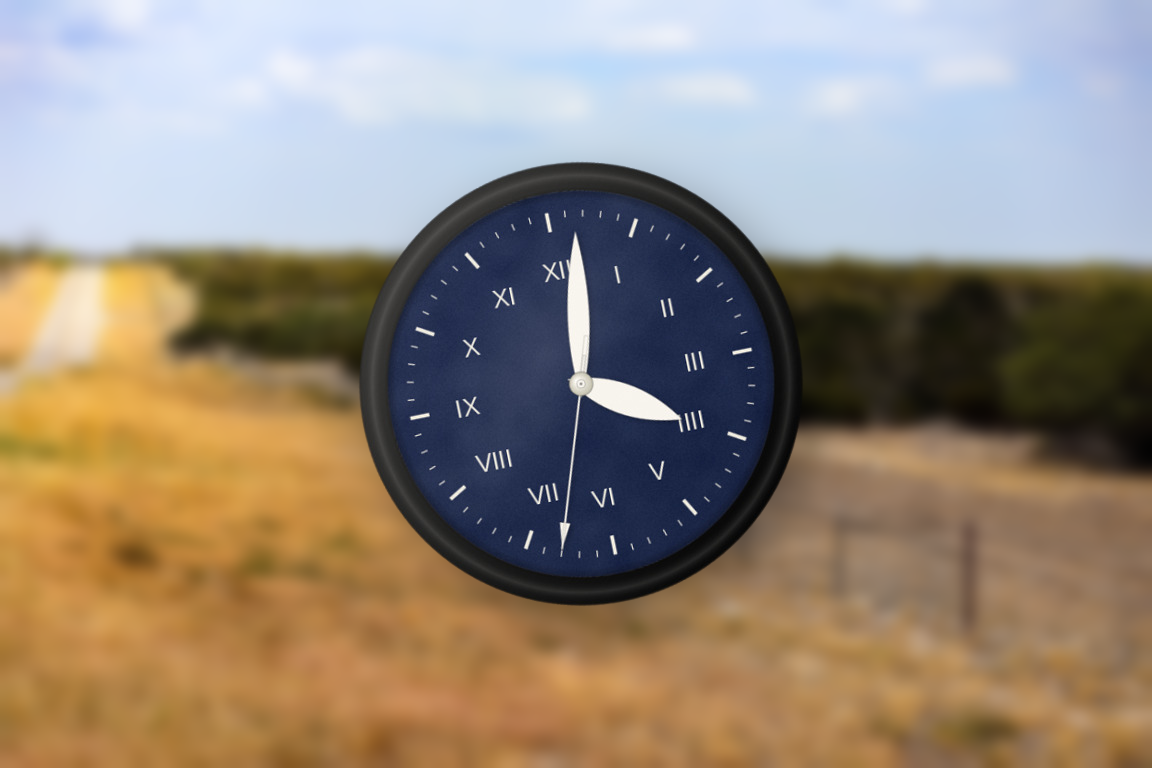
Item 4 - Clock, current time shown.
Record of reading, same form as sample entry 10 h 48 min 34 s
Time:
4 h 01 min 33 s
